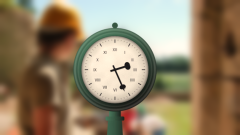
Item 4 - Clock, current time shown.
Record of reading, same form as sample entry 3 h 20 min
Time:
2 h 26 min
